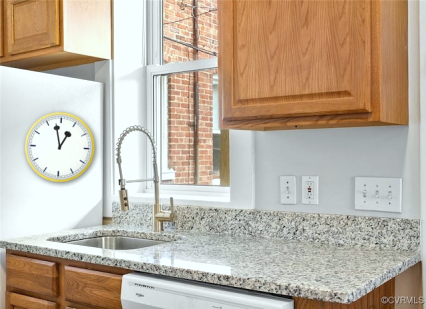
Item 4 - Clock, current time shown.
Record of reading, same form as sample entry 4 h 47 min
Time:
12 h 58 min
